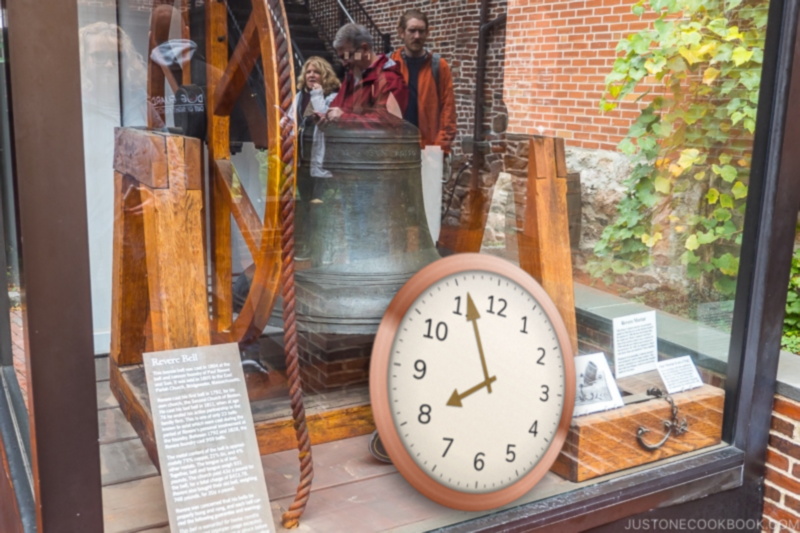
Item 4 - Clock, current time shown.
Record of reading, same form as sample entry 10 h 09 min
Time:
7 h 56 min
